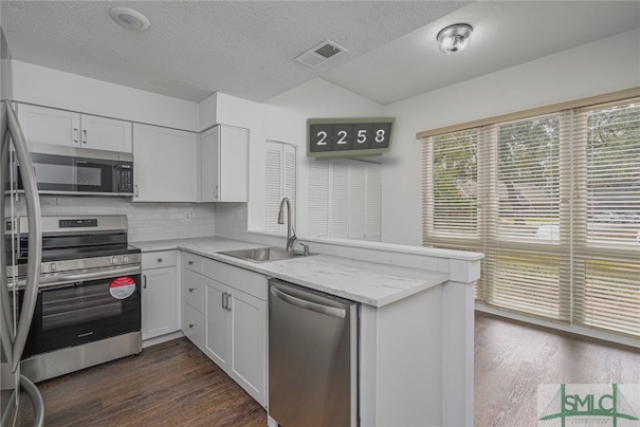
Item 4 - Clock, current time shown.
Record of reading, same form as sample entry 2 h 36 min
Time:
22 h 58 min
